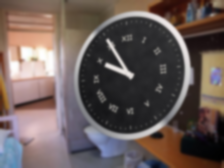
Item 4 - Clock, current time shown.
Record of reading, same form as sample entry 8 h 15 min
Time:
9 h 55 min
